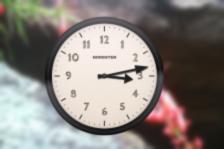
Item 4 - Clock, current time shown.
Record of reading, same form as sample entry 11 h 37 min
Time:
3 h 13 min
